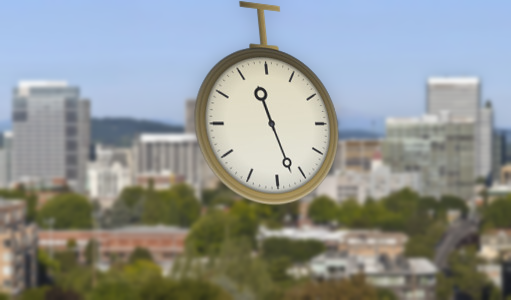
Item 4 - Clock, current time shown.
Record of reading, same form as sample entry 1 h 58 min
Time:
11 h 27 min
